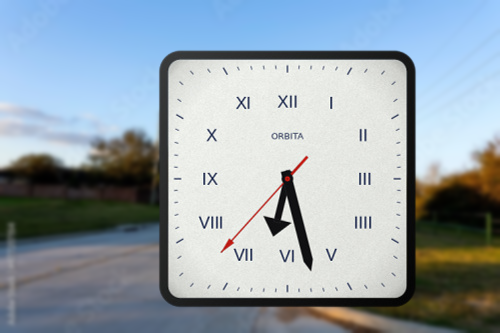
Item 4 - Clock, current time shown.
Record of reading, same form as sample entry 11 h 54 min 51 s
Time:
6 h 27 min 37 s
